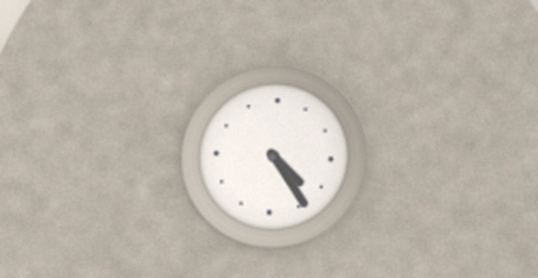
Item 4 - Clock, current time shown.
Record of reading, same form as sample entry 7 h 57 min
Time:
4 h 24 min
